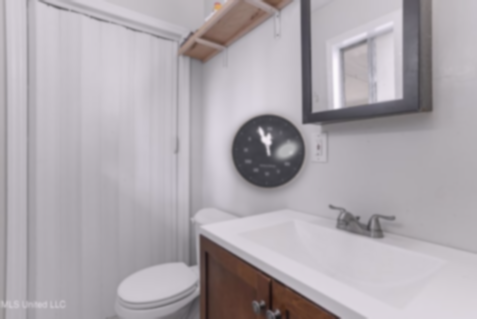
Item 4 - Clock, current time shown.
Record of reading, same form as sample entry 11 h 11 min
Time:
11 h 56 min
